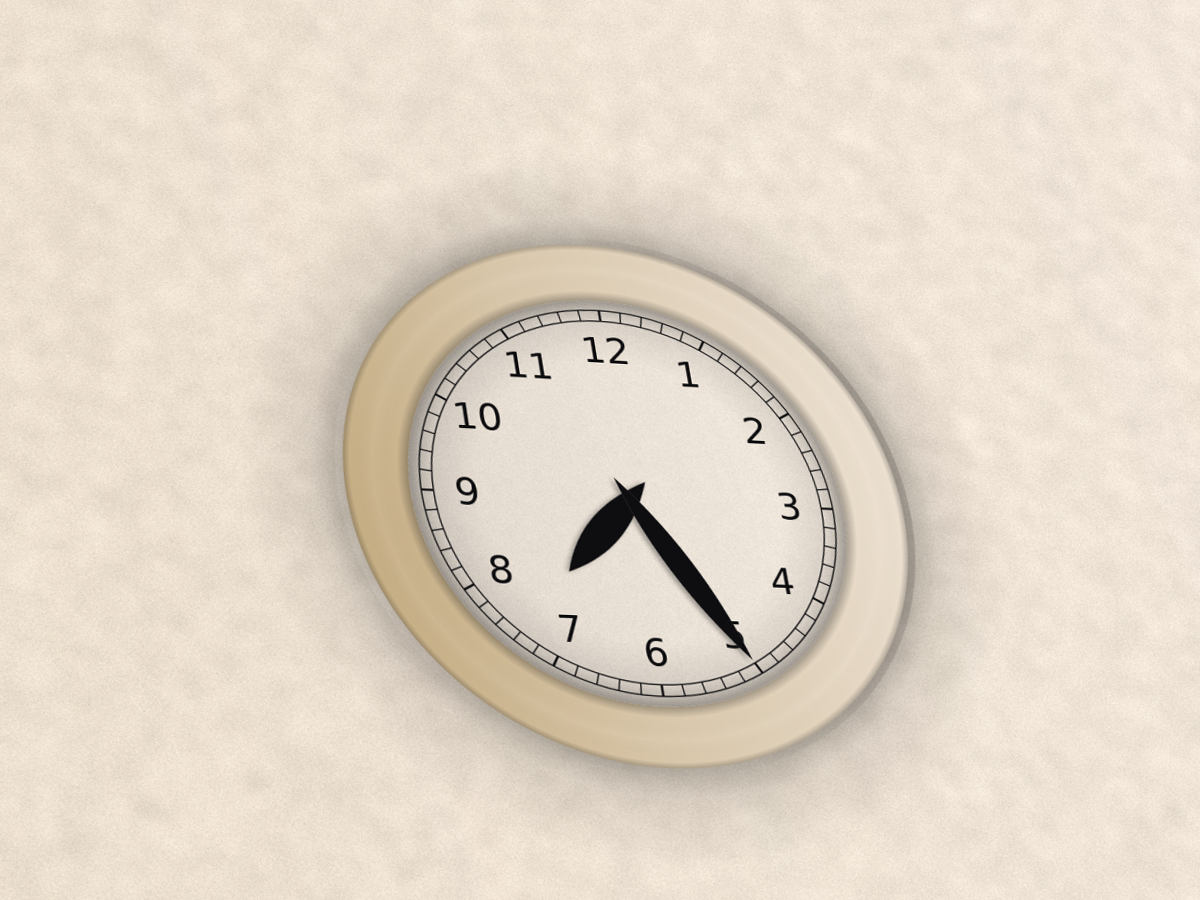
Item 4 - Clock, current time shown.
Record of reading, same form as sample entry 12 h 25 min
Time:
7 h 25 min
